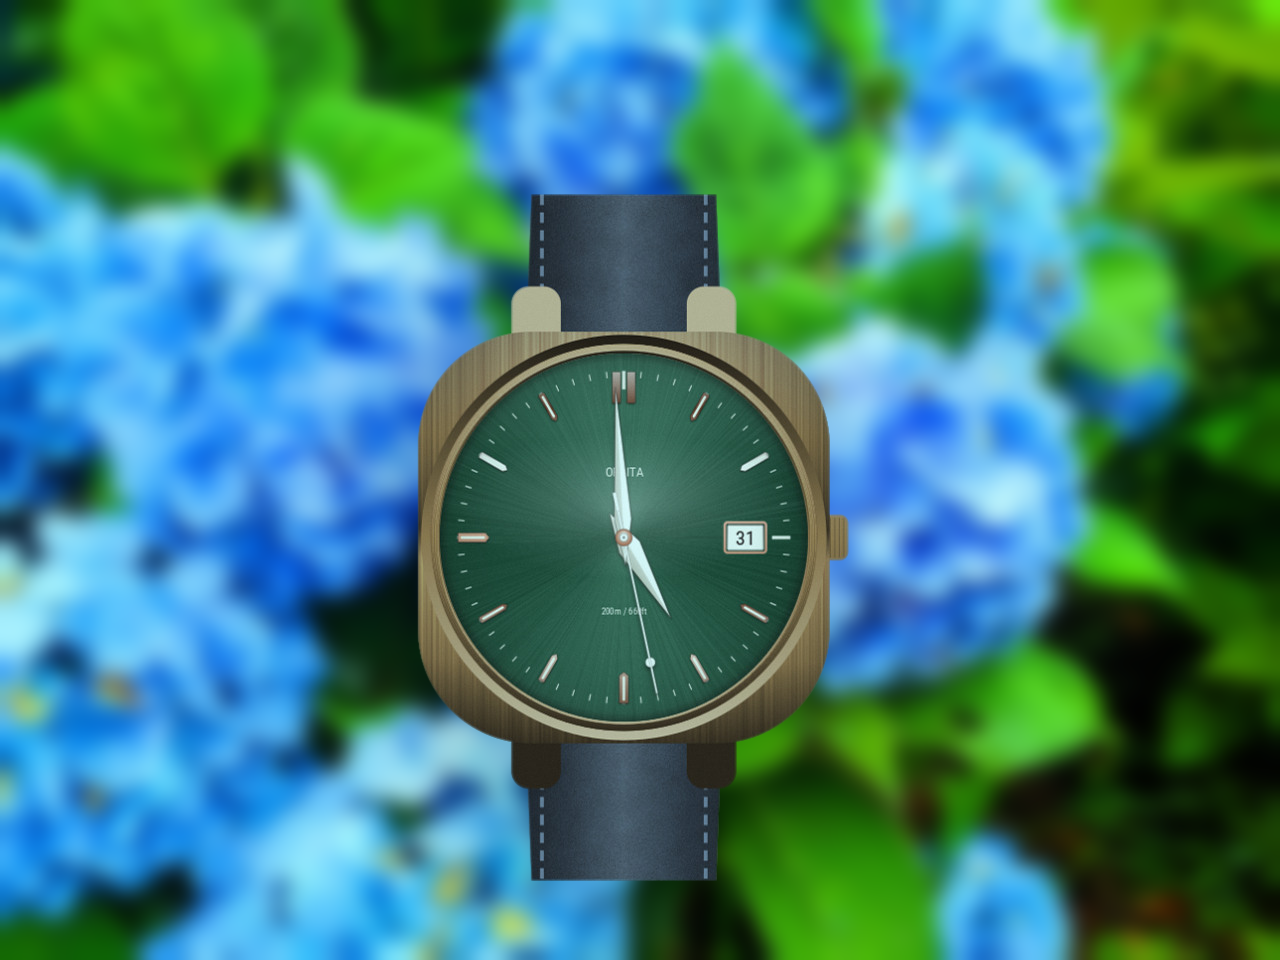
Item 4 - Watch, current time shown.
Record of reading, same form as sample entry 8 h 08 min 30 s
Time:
4 h 59 min 28 s
